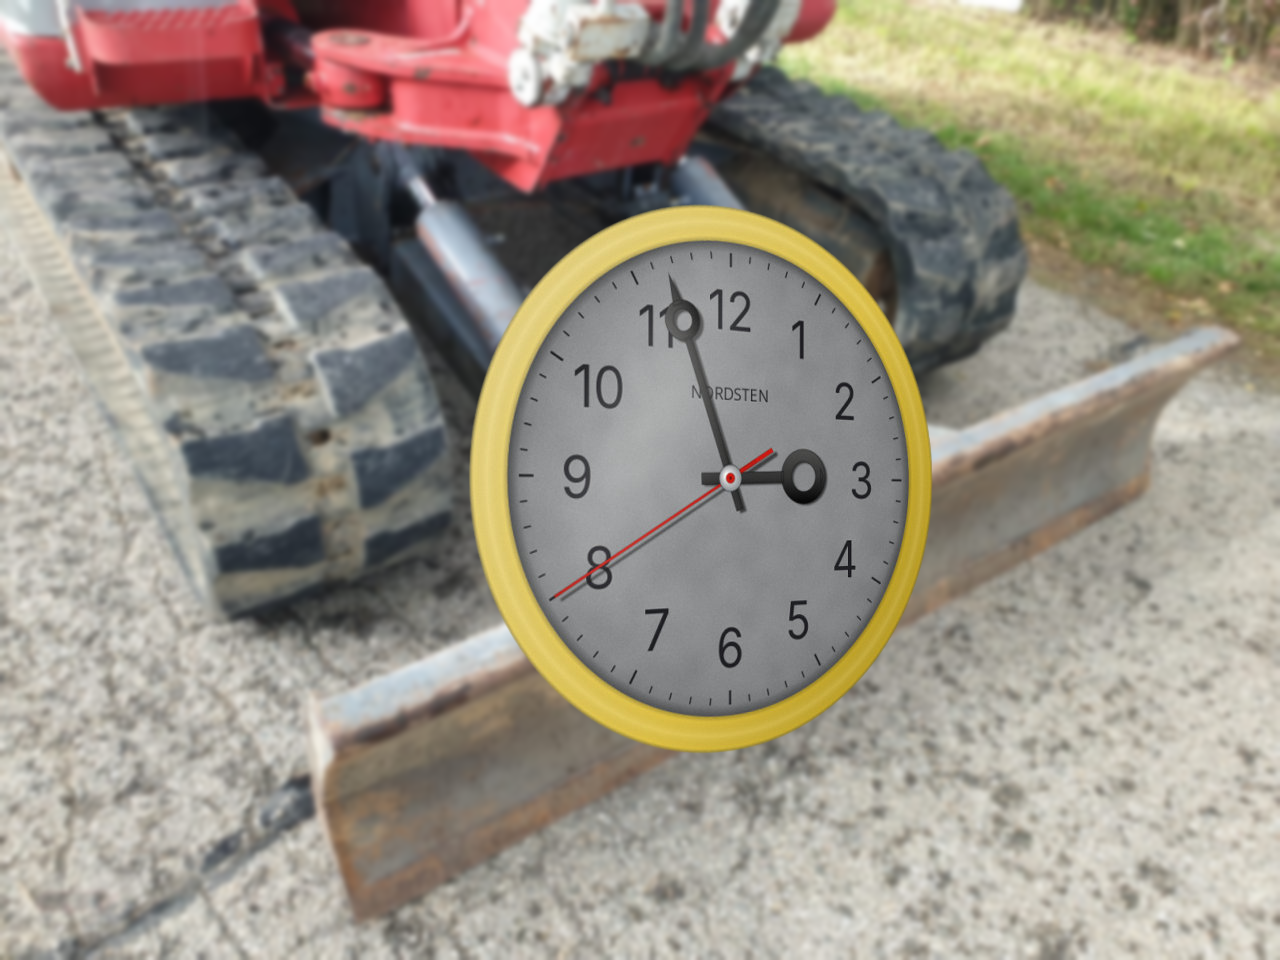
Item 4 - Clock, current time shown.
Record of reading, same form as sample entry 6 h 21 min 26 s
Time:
2 h 56 min 40 s
